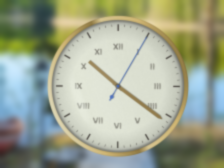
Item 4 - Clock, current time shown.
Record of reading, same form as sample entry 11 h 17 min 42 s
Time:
10 h 21 min 05 s
